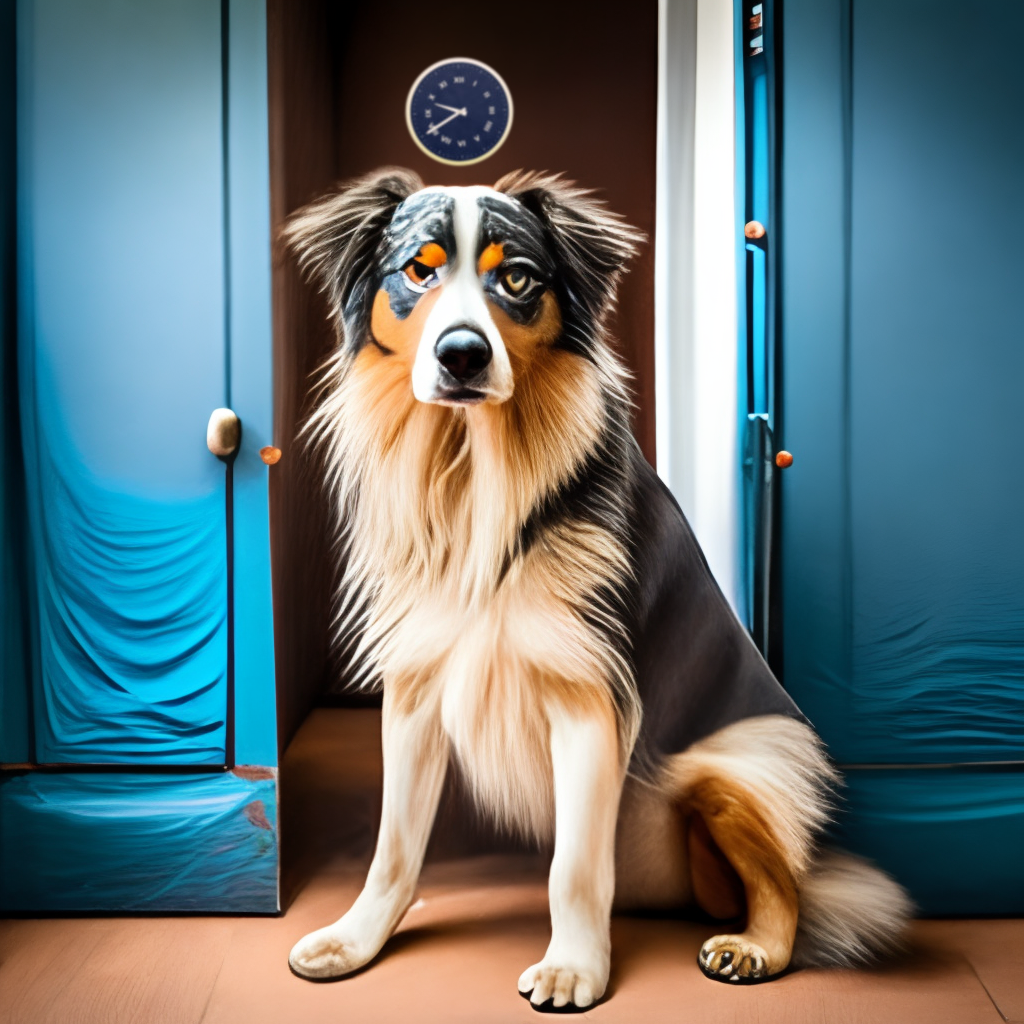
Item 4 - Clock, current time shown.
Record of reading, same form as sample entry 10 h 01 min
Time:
9 h 40 min
